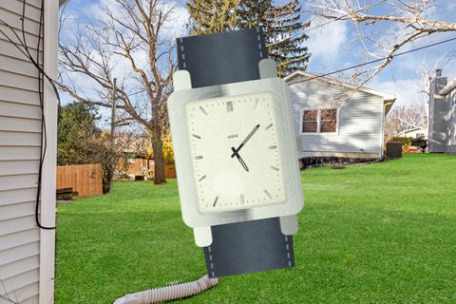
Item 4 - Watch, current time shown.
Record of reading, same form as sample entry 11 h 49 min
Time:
5 h 08 min
